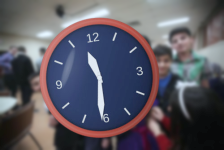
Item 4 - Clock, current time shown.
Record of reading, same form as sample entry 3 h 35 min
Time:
11 h 31 min
